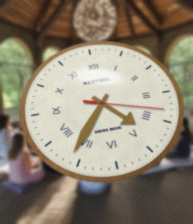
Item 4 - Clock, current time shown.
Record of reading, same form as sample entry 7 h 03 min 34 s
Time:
4 h 36 min 18 s
